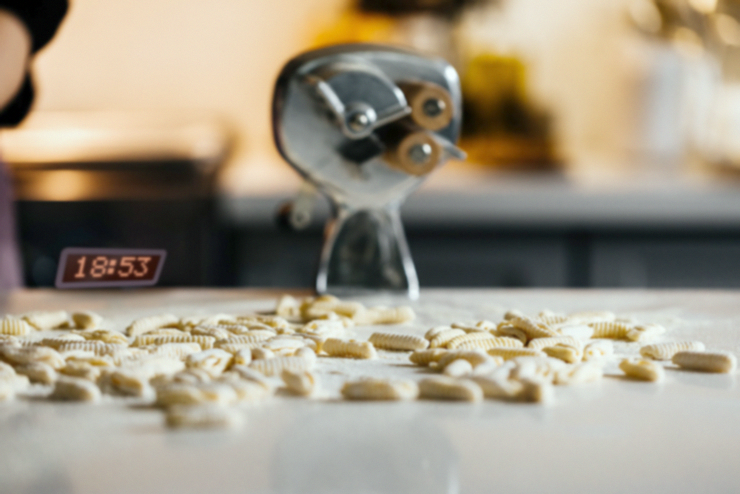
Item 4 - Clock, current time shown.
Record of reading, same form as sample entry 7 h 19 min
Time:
18 h 53 min
